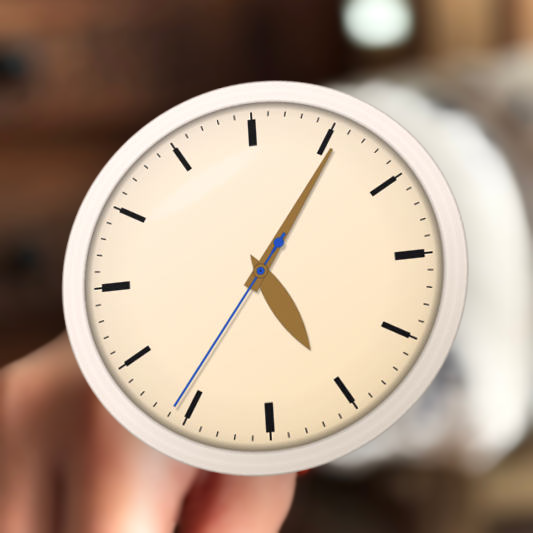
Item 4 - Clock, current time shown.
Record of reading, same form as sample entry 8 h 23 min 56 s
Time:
5 h 05 min 36 s
